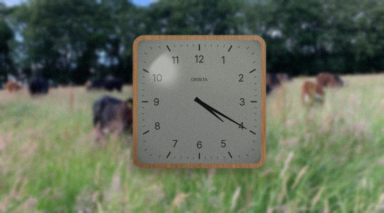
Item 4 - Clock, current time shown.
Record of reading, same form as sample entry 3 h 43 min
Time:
4 h 20 min
